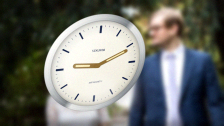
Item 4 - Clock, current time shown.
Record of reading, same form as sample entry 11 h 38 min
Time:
9 h 11 min
